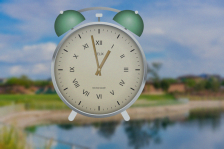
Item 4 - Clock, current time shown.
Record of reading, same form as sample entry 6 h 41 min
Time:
12 h 58 min
